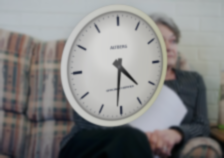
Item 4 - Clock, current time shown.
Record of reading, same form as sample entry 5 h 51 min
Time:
4 h 31 min
